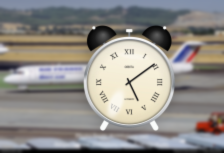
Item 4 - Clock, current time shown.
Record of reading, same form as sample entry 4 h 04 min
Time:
5 h 09 min
